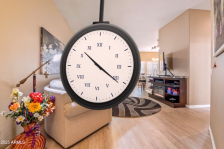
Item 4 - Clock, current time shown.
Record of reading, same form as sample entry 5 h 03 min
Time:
10 h 21 min
